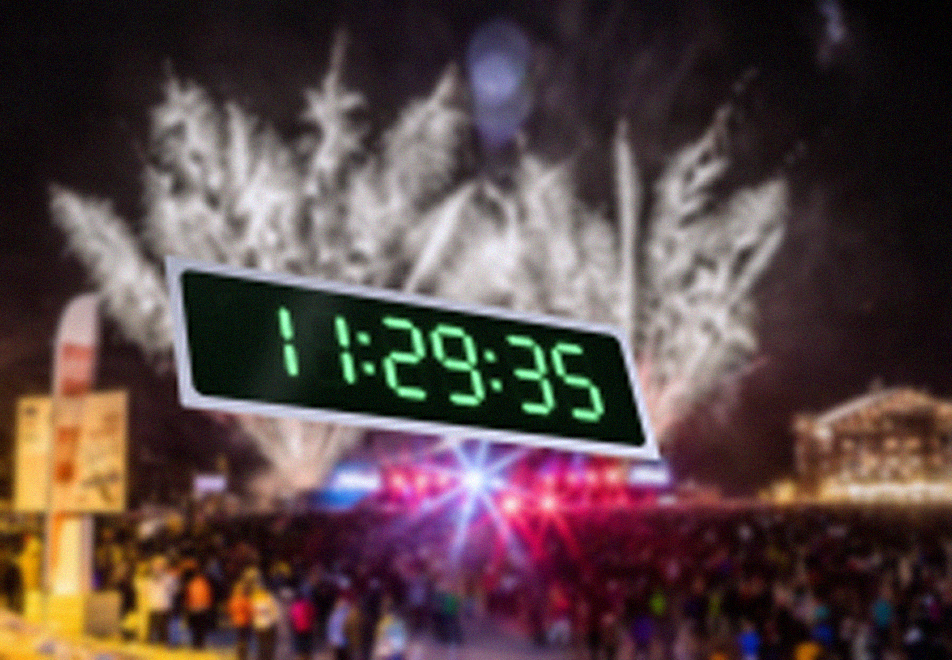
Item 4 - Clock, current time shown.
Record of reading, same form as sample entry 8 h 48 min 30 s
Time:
11 h 29 min 35 s
